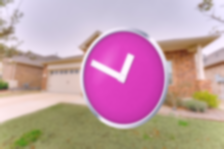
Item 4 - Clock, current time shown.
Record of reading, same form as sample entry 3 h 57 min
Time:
12 h 49 min
